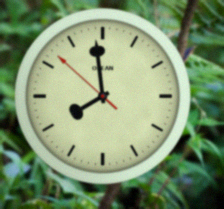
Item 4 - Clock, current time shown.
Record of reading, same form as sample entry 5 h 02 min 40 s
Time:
7 h 58 min 52 s
